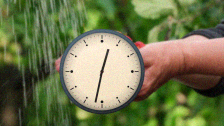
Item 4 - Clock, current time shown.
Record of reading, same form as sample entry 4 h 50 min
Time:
12 h 32 min
